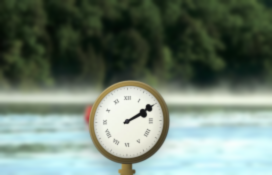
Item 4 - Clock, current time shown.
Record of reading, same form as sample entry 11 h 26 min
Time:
2 h 10 min
